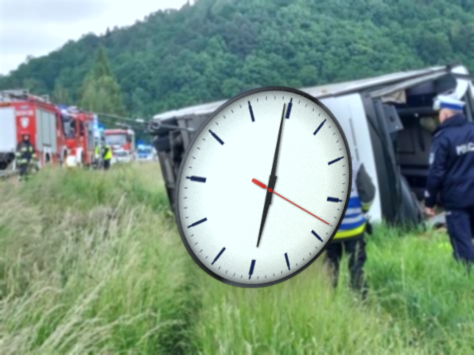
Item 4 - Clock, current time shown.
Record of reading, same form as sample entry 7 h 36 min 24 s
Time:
5 h 59 min 18 s
